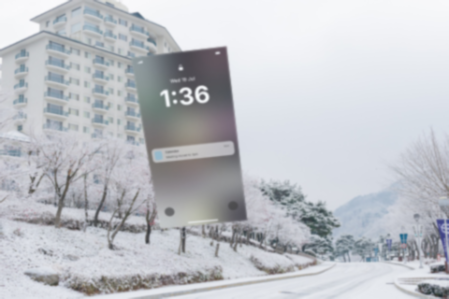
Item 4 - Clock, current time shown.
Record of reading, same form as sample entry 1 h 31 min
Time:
1 h 36 min
